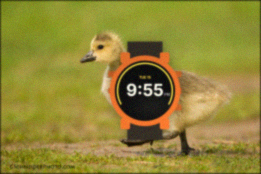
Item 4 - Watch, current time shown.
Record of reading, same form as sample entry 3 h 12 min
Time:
9 h 55 min
